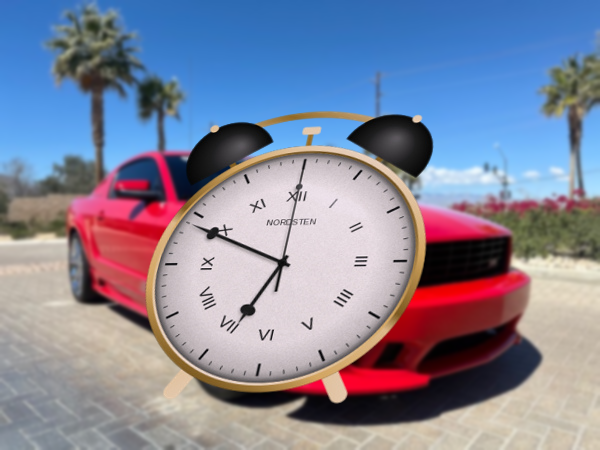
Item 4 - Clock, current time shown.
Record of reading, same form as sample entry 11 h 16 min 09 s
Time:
6 h 49 min 00 s
